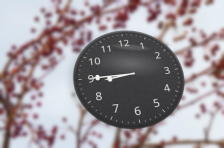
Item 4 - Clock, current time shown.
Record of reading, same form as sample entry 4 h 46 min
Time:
8 h 45 min
